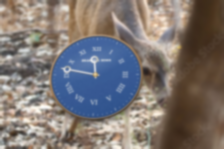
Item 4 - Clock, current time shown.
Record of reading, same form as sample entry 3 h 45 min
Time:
11 h 47 min
